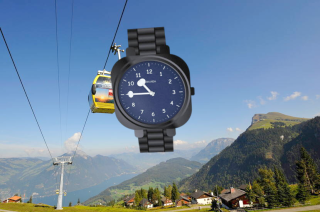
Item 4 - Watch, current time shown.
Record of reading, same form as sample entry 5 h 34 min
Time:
10 h 45 min
